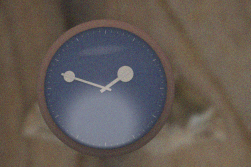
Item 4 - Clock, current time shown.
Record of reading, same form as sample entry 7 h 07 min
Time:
1 h 48 min
